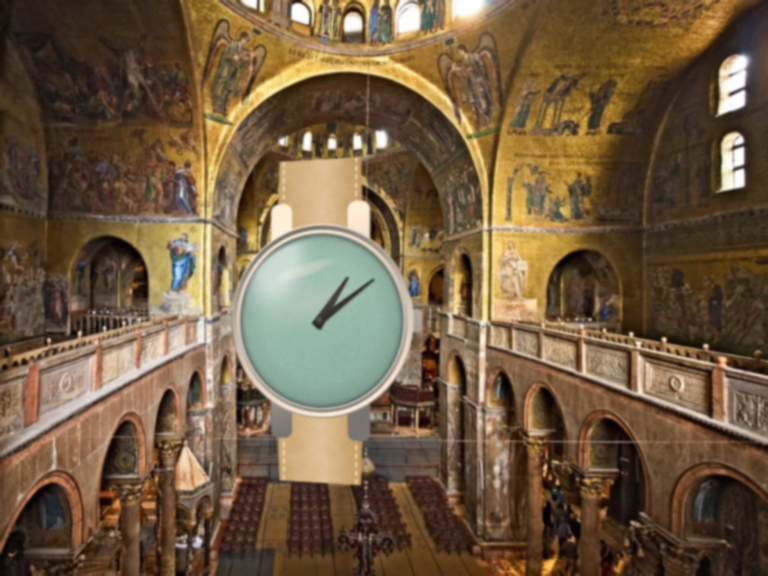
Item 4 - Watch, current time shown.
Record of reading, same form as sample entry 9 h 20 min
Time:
1 h 09 min
